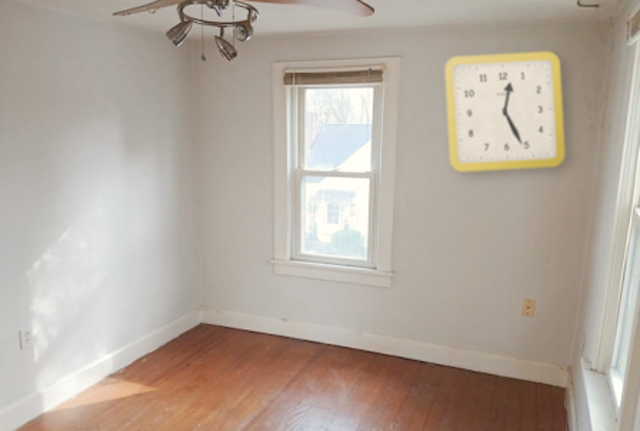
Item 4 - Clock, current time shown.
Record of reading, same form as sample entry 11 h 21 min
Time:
12 h 26 min
